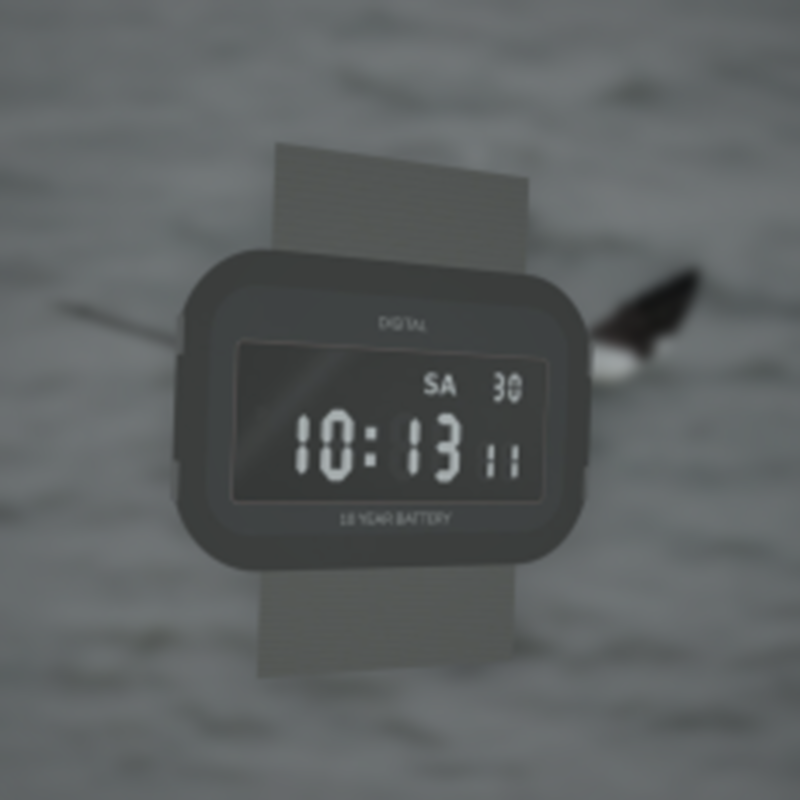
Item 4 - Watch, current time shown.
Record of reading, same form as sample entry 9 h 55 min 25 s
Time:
10 h 13 min 11 s
